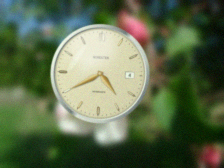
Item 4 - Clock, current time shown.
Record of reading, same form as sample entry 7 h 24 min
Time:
4 h 40 min
